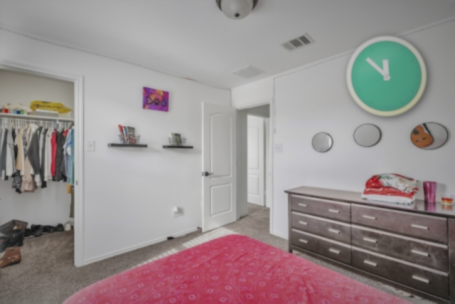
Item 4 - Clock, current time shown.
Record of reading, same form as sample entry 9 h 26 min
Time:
11 h 52 min
